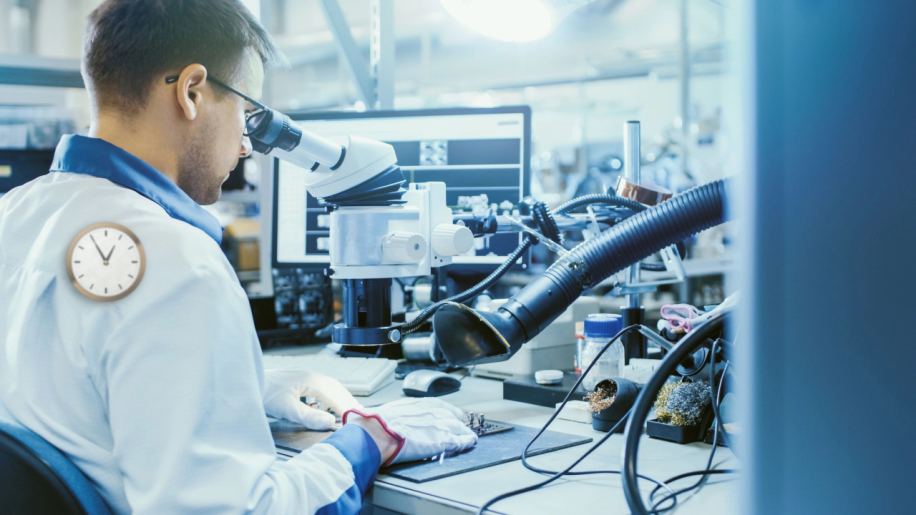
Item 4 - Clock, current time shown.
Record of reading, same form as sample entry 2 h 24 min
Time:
12 h 55 min
